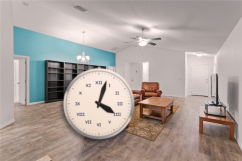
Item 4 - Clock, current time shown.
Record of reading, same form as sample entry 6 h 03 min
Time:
4 h 03 min
